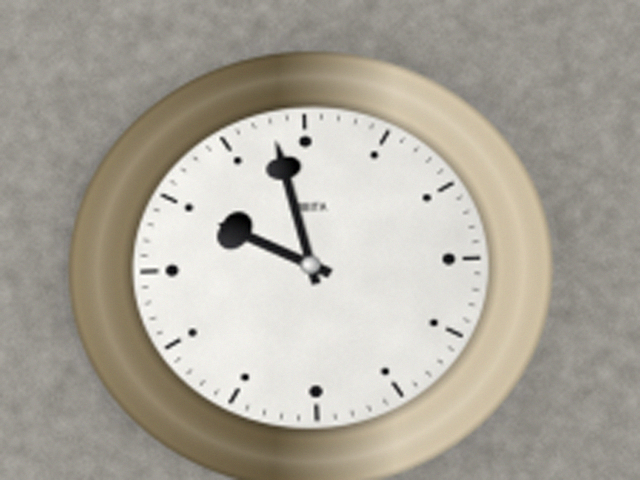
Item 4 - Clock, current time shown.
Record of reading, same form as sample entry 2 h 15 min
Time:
9 h 58 min
